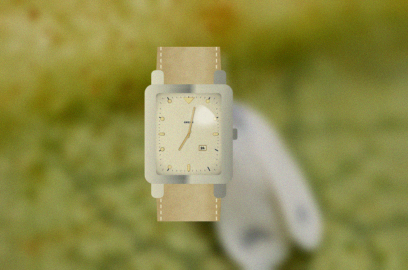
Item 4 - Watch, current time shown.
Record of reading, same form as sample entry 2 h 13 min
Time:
7 h 02 min
